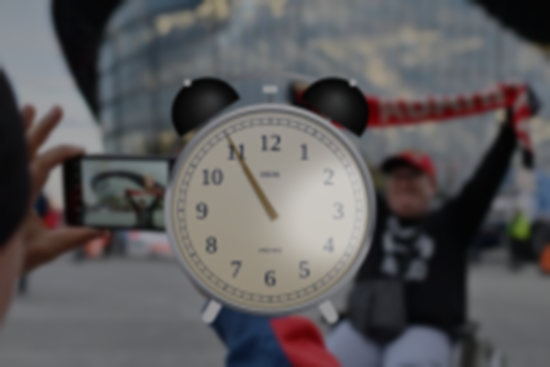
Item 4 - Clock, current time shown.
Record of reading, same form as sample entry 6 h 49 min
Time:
10 h 55 min
